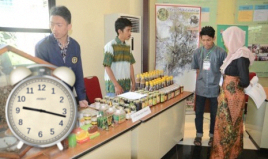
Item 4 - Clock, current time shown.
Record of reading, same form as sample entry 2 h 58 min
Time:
9 h 17 min
